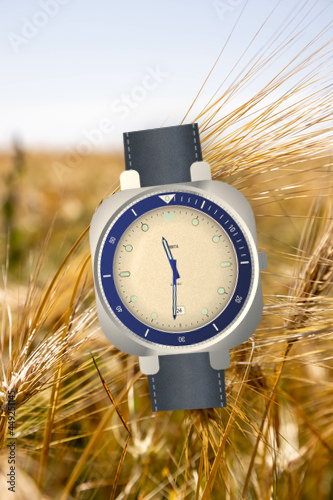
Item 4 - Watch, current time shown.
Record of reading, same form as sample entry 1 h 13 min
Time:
11 h 31 min
